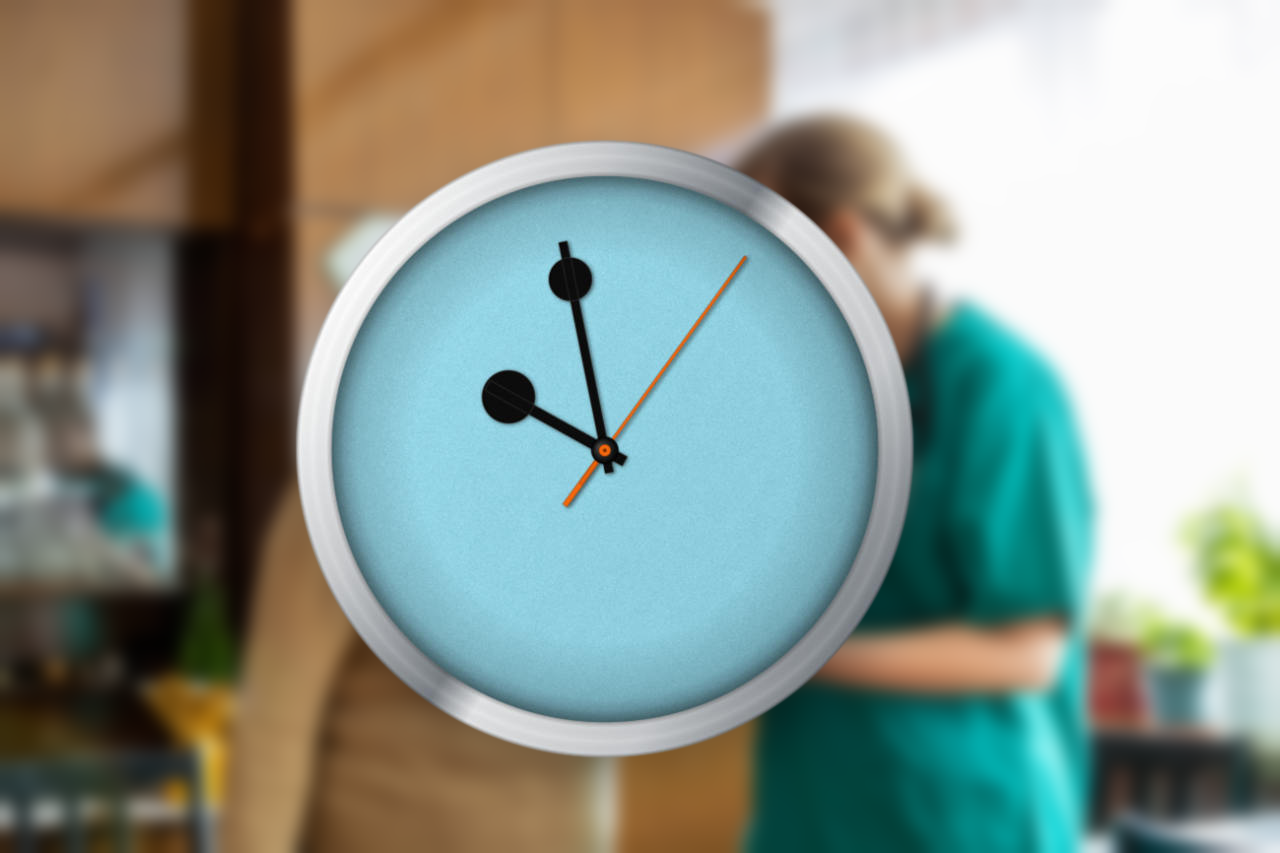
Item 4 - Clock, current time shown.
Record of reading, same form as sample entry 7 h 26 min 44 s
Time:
9 h 58 min 06 s
